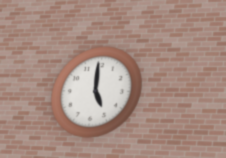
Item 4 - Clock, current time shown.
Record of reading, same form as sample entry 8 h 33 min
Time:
4 h 59 min
